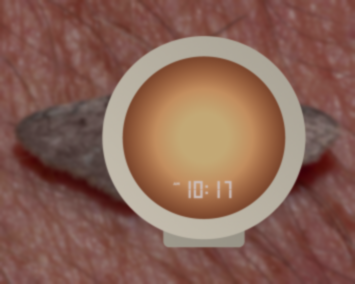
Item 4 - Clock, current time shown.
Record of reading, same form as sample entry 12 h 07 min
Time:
10 h 17 min
